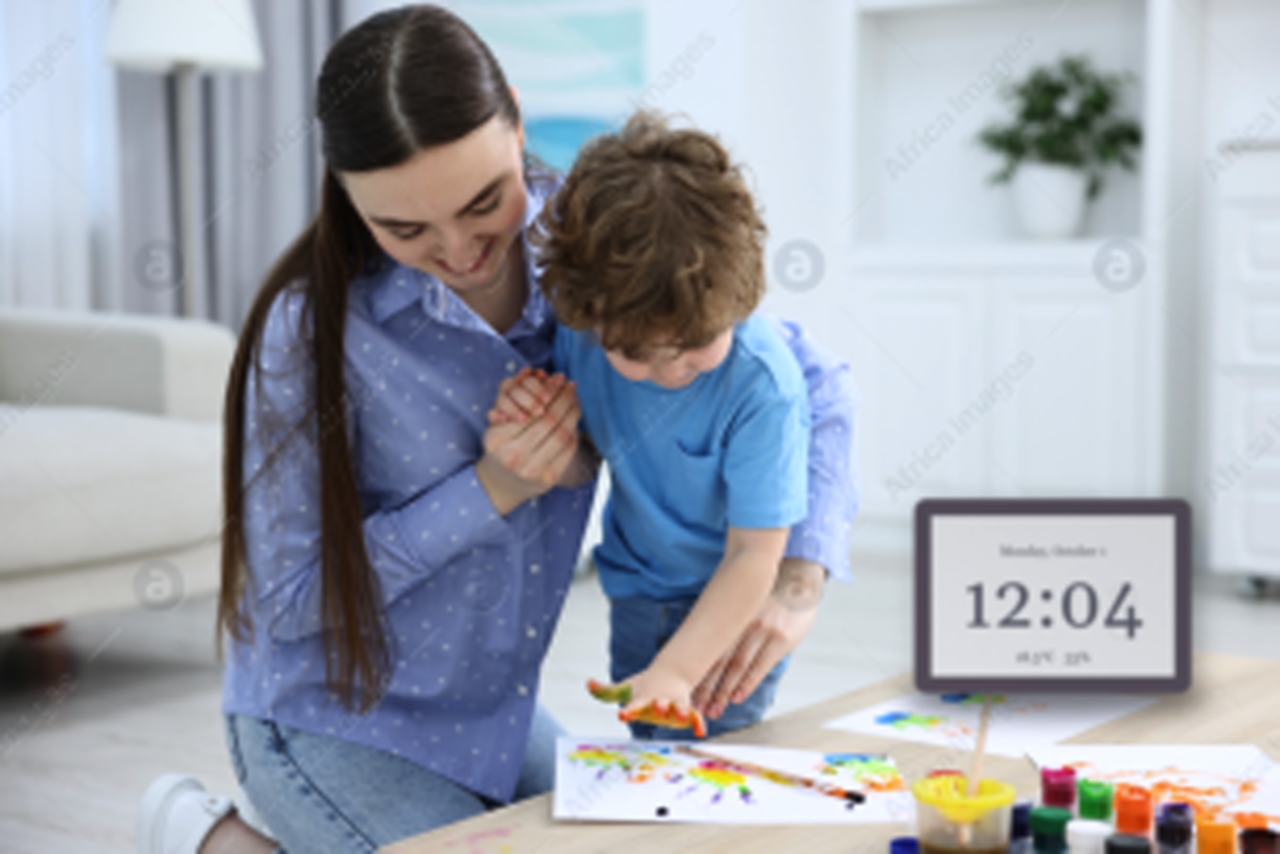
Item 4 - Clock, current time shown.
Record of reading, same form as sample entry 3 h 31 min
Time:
12 h 04 min
